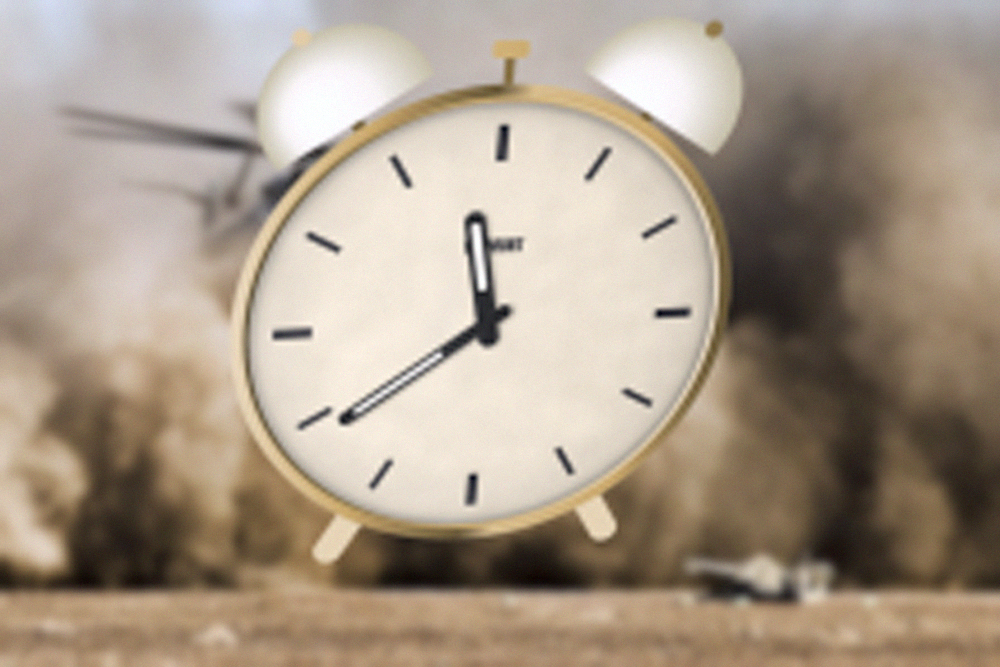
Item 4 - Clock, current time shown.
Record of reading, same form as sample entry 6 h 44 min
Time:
11 h 39 min
